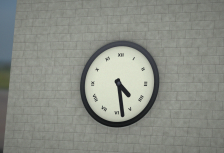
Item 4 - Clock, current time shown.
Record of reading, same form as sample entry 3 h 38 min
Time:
4 h 28 min
